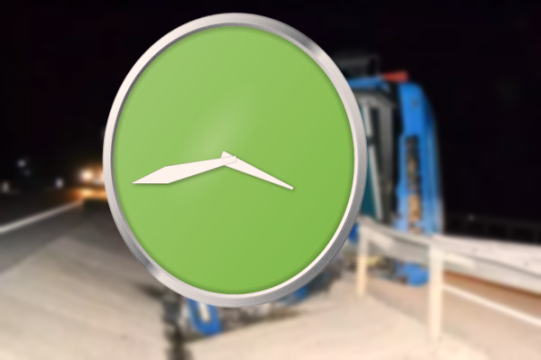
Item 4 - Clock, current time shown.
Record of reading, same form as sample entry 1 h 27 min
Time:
3 h 43 min
